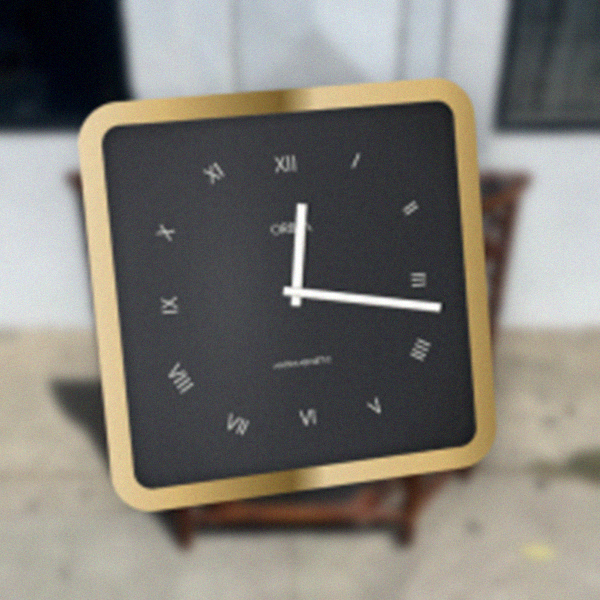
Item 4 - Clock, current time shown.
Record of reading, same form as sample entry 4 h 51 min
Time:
12 h 17 min
